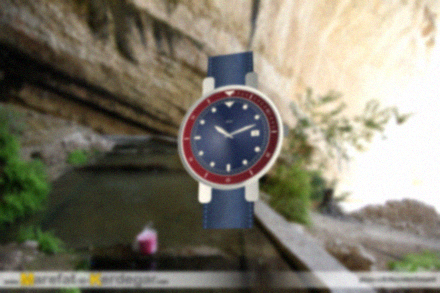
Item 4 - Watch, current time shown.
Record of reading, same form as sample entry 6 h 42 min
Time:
10 h 12 min
